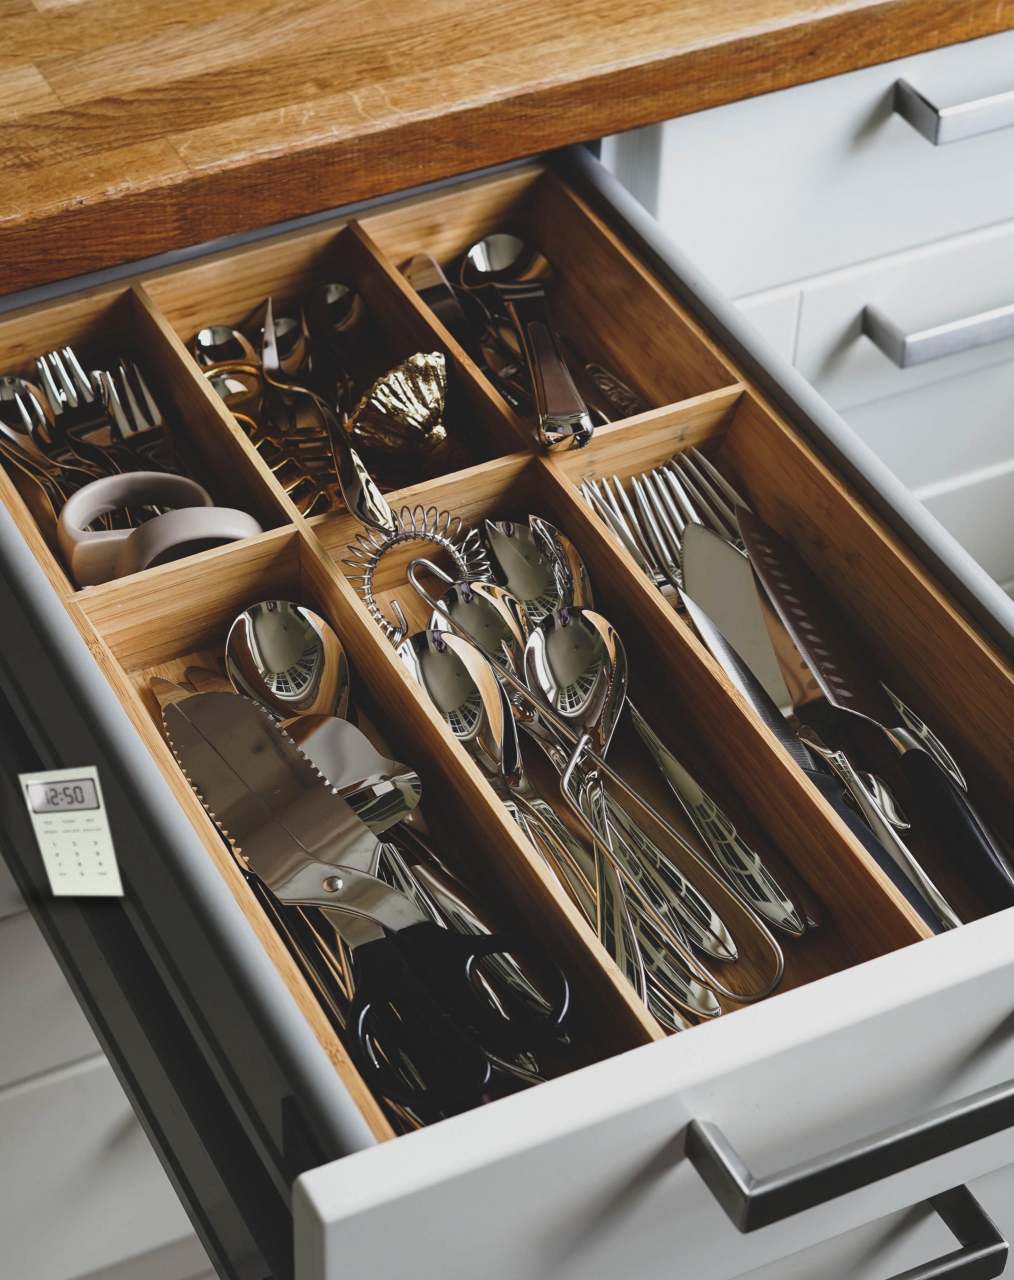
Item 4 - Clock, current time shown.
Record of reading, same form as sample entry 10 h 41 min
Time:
12 h 50 min
